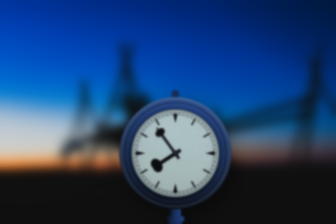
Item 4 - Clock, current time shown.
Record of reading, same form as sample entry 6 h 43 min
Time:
7 h 54 min
